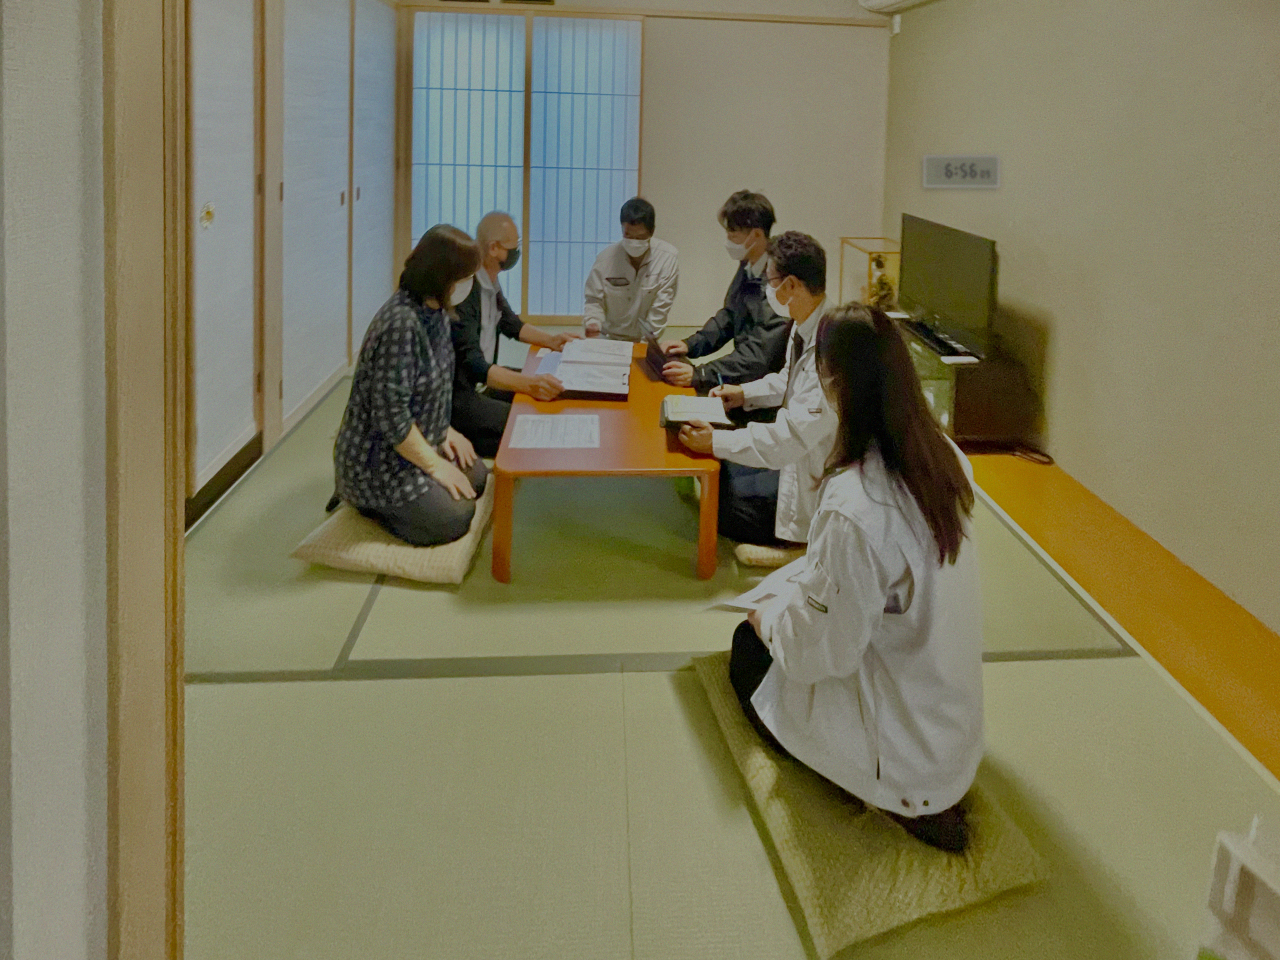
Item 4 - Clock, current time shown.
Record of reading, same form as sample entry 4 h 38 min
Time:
6 h 56 min
